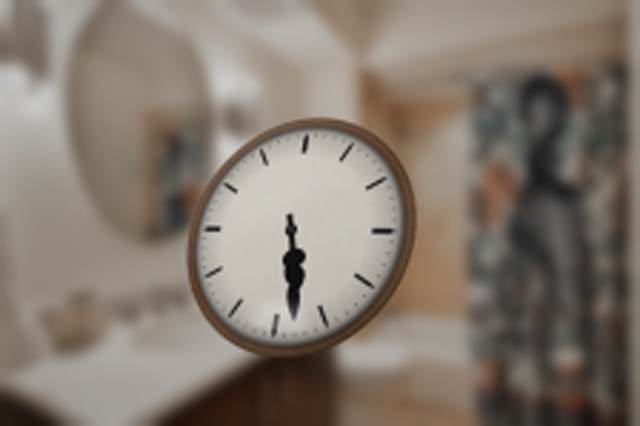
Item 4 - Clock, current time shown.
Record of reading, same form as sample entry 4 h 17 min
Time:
5 h 28 min
